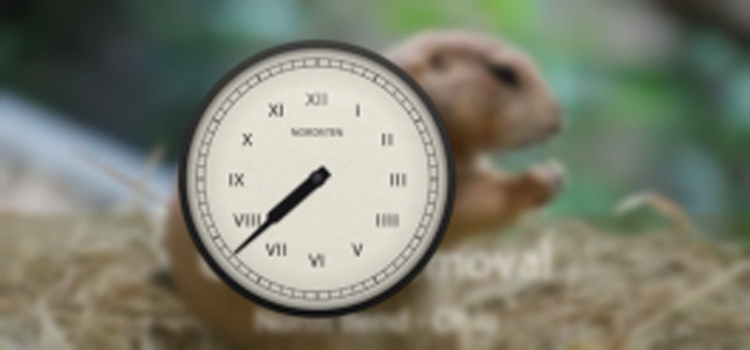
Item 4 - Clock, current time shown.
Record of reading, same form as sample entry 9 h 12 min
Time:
7 h 38 min
